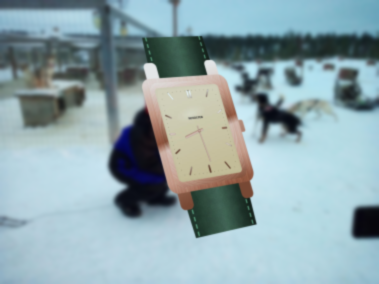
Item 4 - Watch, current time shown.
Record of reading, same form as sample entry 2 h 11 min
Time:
8 h 29 min
